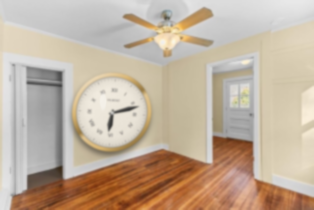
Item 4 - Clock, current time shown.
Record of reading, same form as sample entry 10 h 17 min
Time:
6 h 12 min
